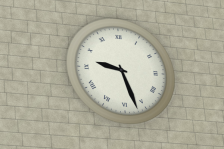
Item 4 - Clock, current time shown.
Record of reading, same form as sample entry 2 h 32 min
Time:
9 h 27 min
